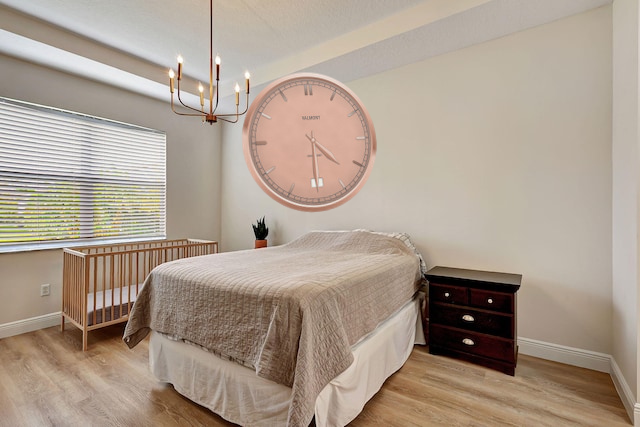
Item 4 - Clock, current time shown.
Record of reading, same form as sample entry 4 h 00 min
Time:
4 h 30 min
